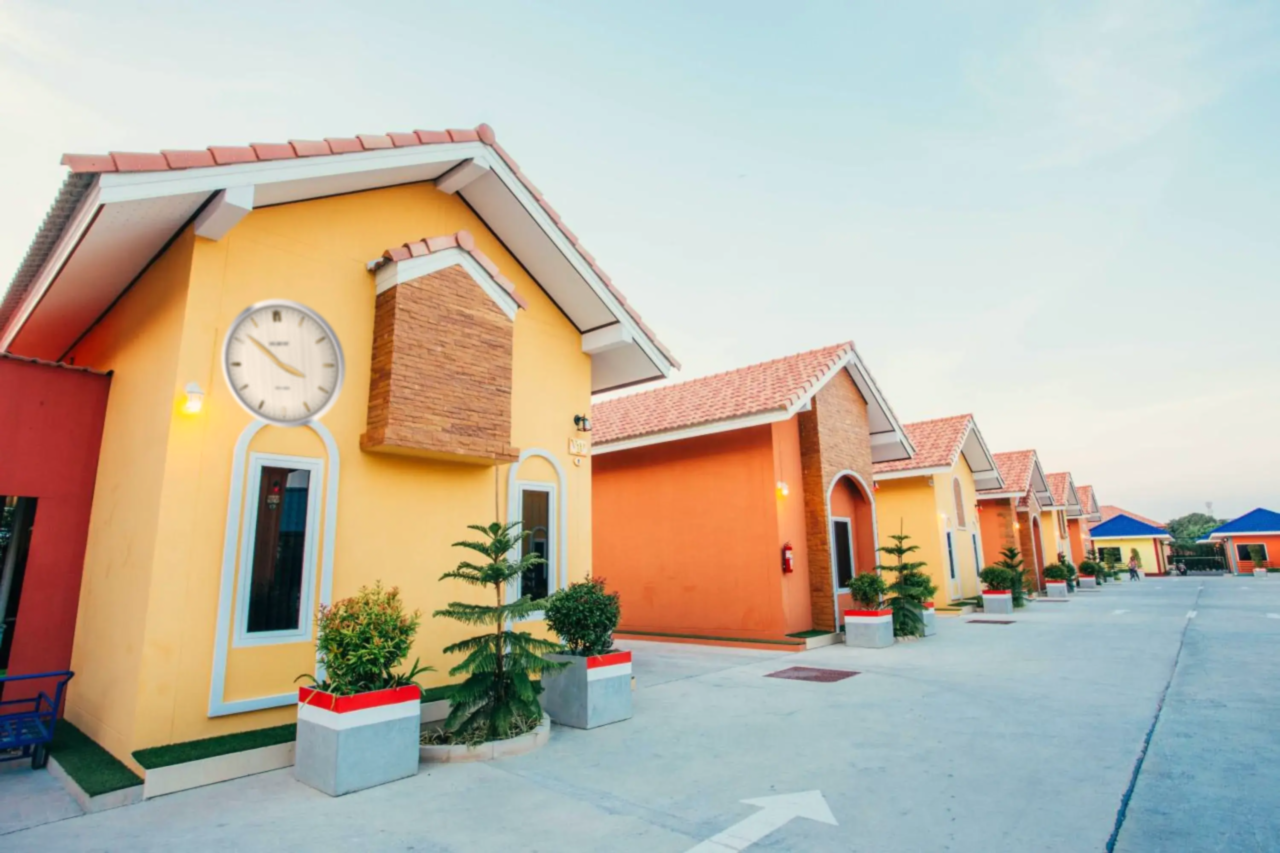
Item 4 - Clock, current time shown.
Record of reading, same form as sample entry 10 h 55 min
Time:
3 h 52 min
